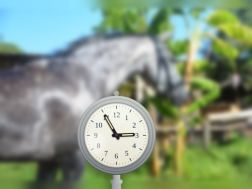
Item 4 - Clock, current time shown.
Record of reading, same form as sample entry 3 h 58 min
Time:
2 h 55 min
